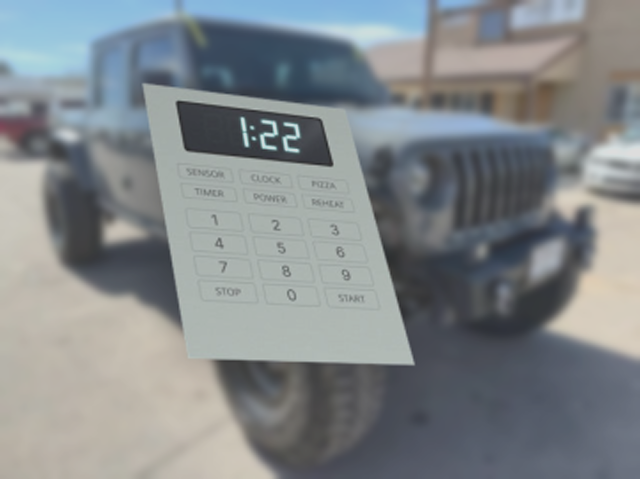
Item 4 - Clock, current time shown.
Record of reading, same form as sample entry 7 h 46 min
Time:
1 h 22 min
